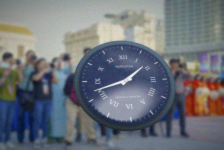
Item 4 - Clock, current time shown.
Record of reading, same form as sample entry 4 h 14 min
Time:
1 h 42 min
